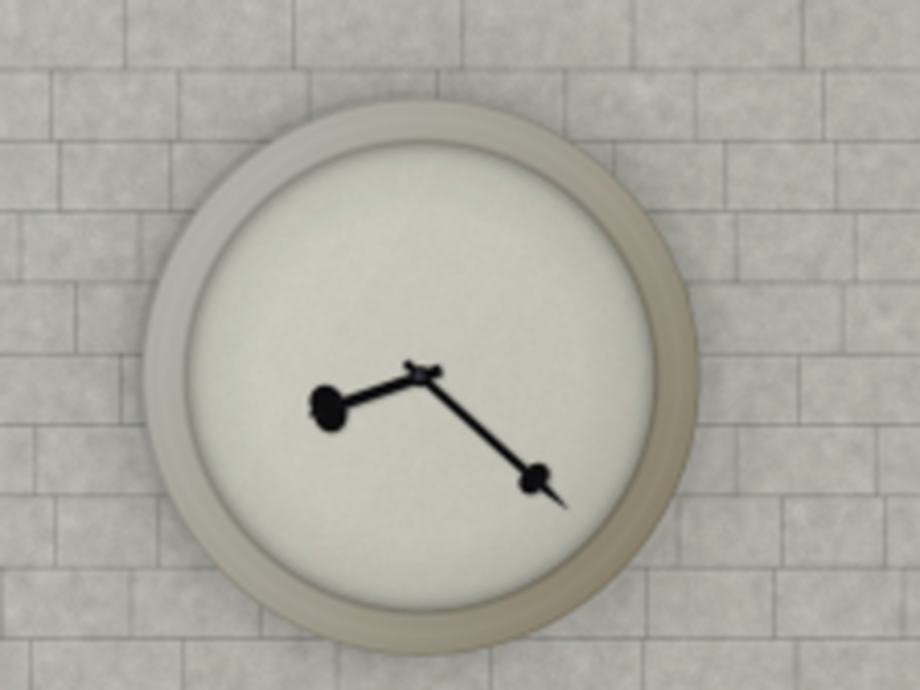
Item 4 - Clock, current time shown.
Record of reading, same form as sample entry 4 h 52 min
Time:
8 h 22 min
